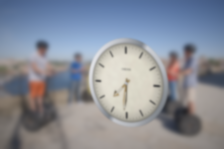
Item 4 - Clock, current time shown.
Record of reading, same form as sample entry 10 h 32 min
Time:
7 h 31 min
